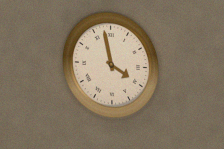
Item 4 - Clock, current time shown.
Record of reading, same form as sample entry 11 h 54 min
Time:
3 h 58 min
